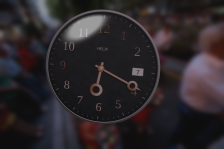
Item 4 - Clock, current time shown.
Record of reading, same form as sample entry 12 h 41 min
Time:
6 h 19 min
